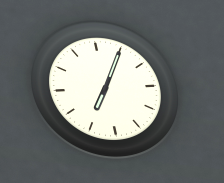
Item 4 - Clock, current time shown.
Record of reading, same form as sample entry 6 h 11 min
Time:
7 h 05 min
